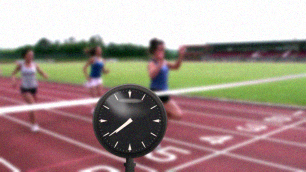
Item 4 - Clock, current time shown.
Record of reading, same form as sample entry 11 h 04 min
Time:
7 h 39 min
